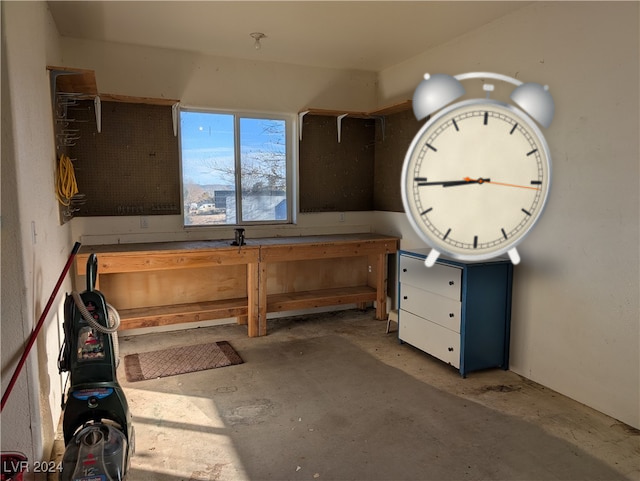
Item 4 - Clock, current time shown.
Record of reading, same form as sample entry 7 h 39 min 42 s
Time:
8 h 44 min 16 s
